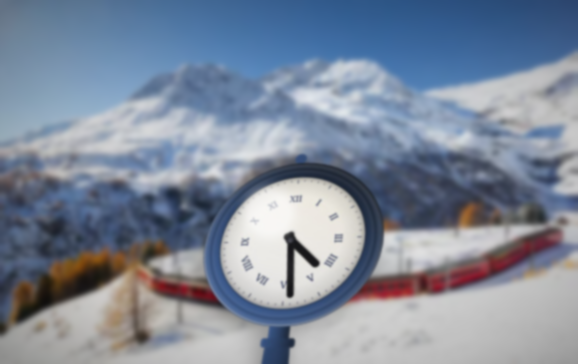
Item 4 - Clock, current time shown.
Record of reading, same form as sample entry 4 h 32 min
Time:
4 h 29 min
